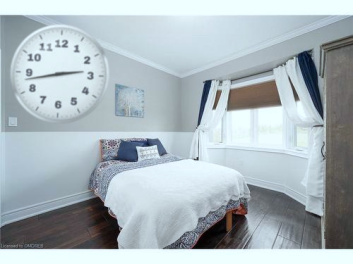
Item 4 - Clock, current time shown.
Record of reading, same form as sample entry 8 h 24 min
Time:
2 h 43 min
